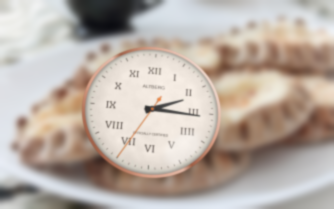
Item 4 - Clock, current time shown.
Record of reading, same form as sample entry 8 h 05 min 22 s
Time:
2 h 15 min 35 s
